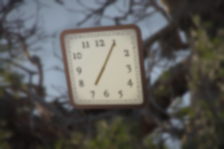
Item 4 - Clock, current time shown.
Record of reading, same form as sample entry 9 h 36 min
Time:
7 h 05 min
